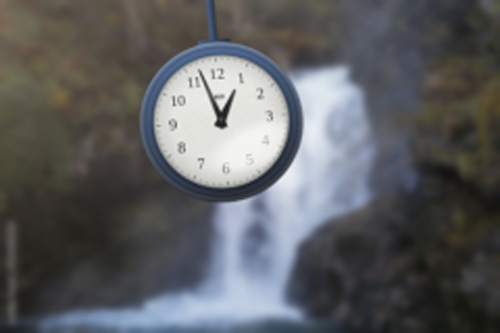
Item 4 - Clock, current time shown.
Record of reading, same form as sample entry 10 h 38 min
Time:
12 h 57 min
